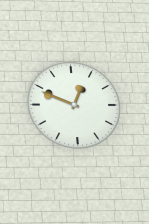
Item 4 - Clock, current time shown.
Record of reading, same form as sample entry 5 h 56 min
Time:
12 h 49 min
